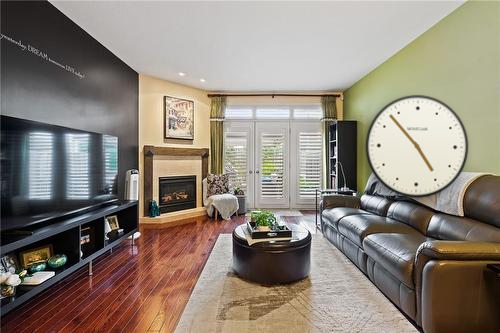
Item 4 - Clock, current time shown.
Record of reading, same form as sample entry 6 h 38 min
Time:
4 h 53 min
